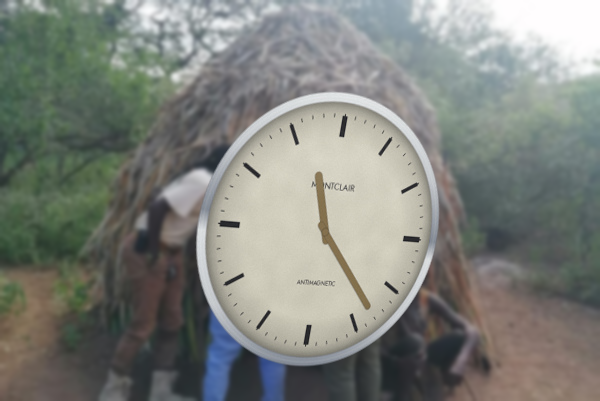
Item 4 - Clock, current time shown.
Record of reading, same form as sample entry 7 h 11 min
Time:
11 h 23 min
